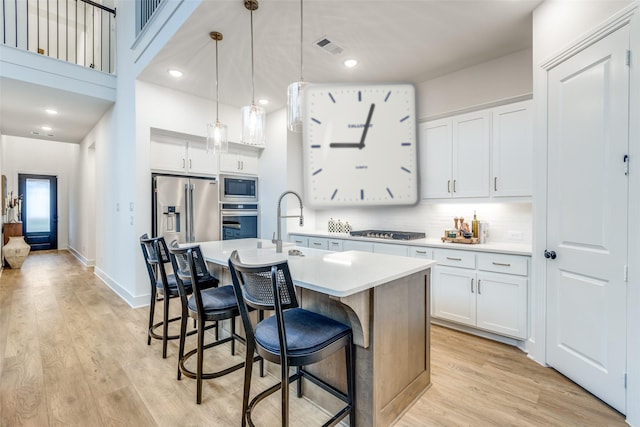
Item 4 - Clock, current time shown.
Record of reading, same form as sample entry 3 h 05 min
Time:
9 h 03 min
